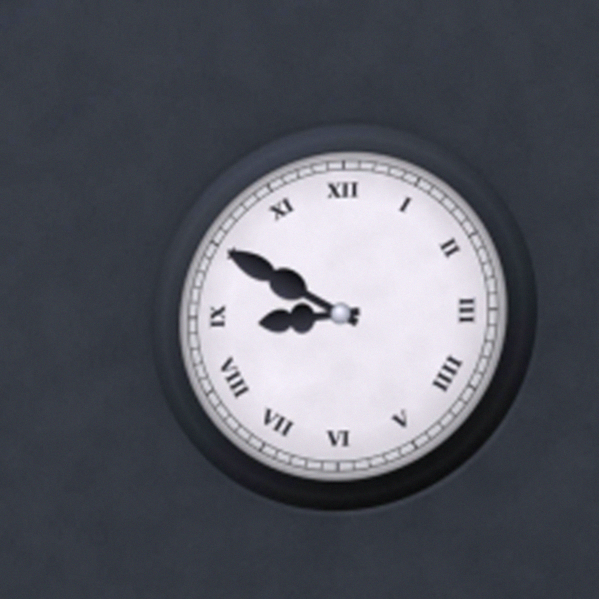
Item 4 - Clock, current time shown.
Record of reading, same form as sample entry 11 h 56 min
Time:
8 h 50 min
